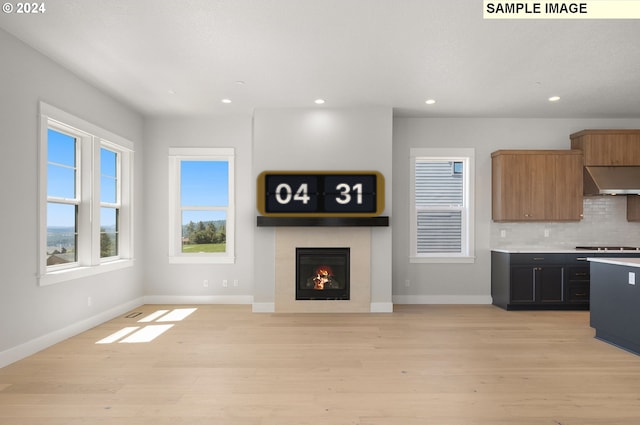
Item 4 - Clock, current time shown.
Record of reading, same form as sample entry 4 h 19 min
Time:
4 h 31 min
